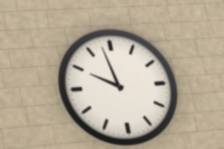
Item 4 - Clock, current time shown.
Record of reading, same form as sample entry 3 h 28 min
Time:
9 h 58 min
